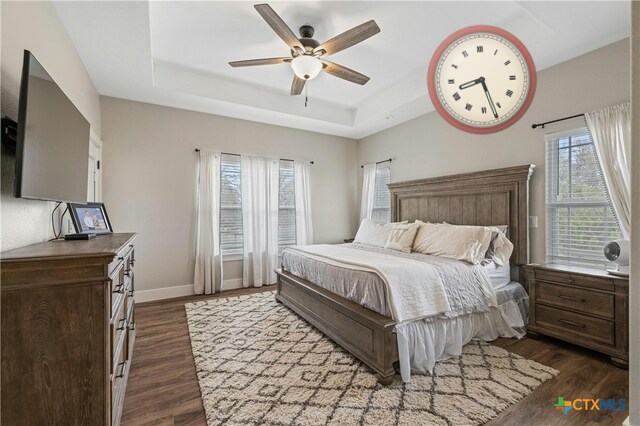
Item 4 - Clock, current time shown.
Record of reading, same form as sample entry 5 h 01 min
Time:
8 h 27 min
